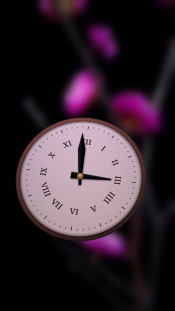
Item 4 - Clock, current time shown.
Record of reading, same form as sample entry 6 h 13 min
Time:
2 h 59 min
